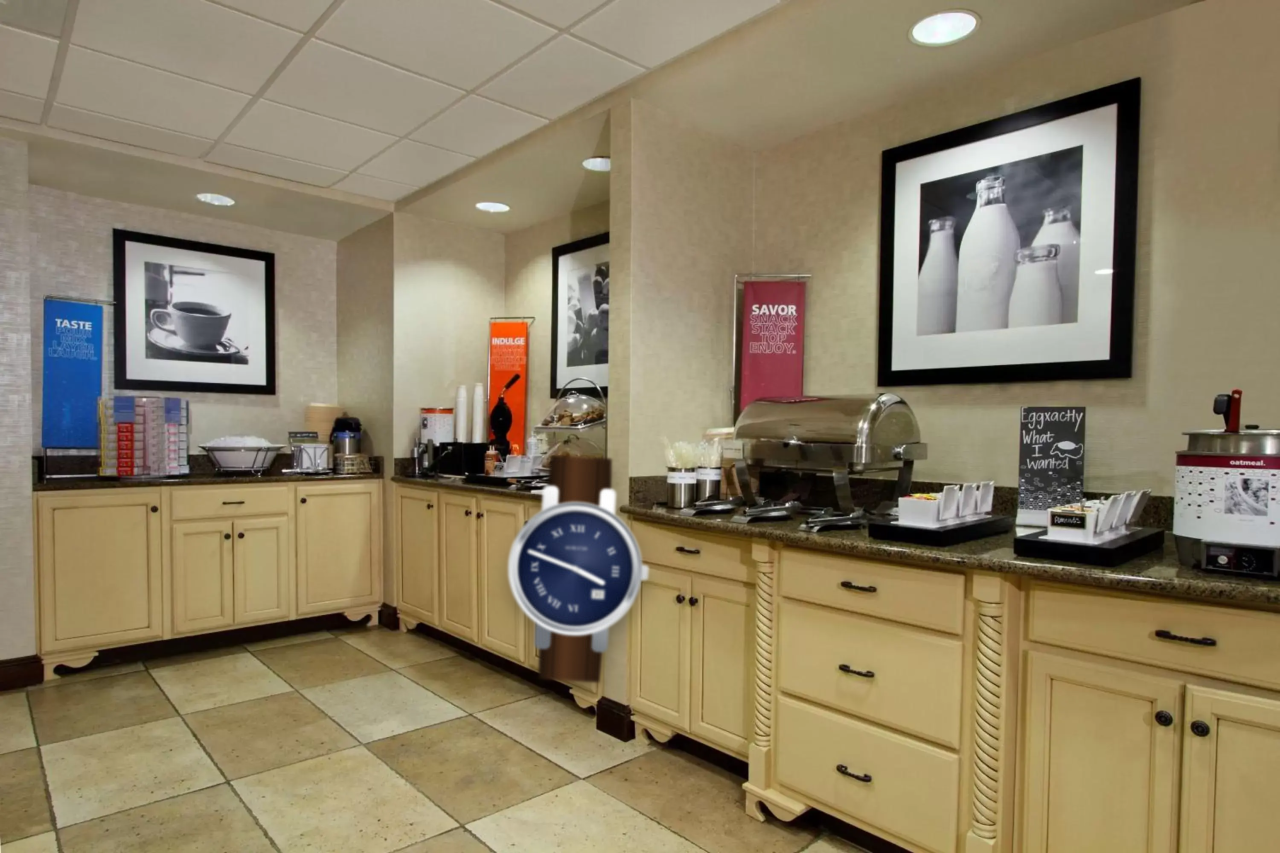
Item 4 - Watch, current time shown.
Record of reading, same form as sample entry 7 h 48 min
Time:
3 h 48 min
